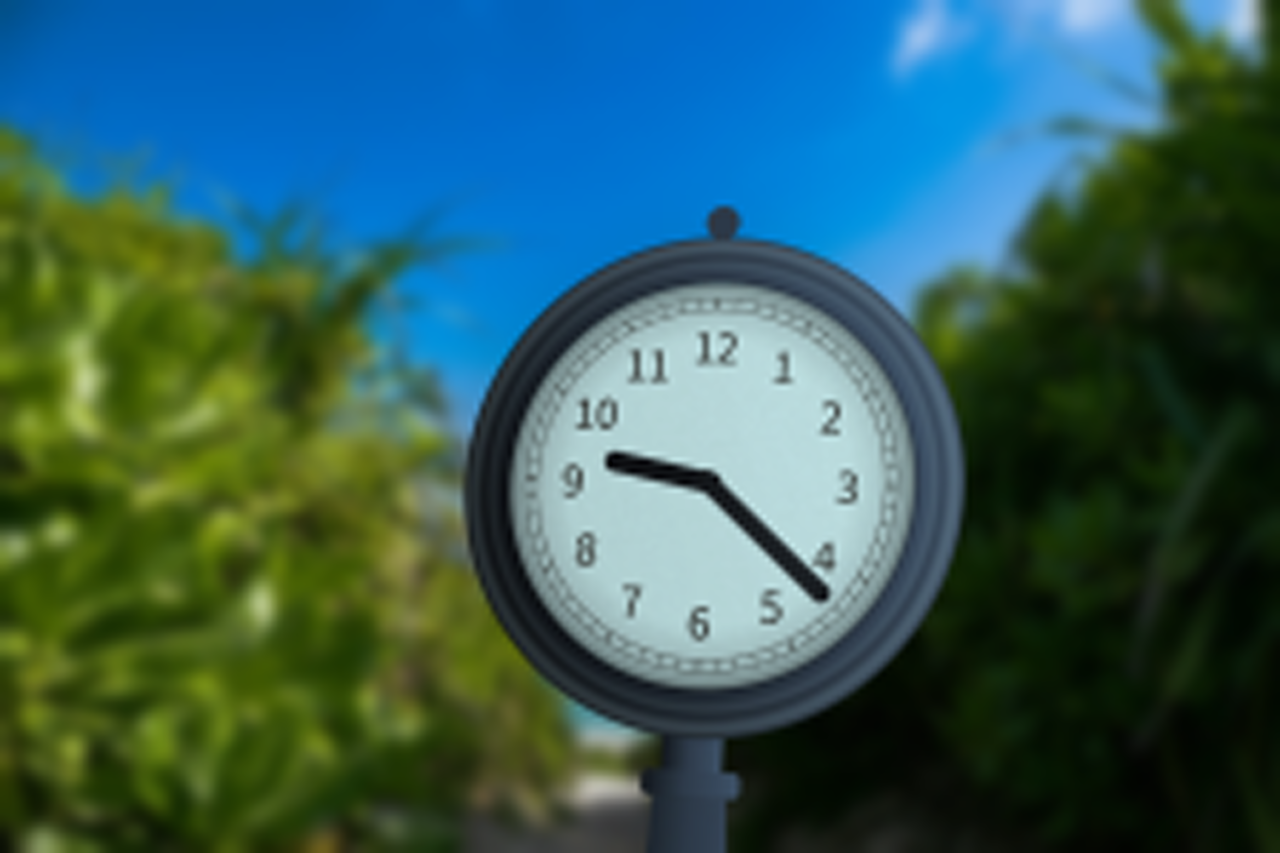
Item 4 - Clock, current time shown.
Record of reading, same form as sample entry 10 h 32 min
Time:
9 h 22 min
